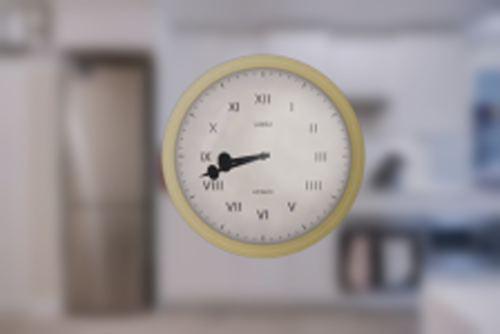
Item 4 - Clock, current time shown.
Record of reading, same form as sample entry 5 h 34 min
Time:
8 h 42 min
